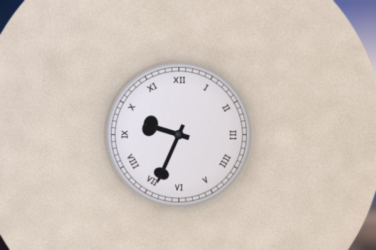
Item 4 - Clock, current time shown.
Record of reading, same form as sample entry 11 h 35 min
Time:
9 h 34 min
